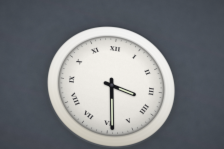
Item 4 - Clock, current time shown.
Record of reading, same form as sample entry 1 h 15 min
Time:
3 h 29 min
